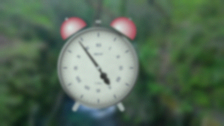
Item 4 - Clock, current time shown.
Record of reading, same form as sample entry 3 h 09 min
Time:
4 h 54 min
